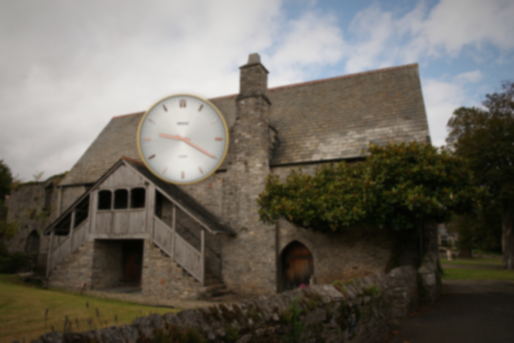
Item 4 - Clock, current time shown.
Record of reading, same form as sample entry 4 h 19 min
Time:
9 h 20 min
